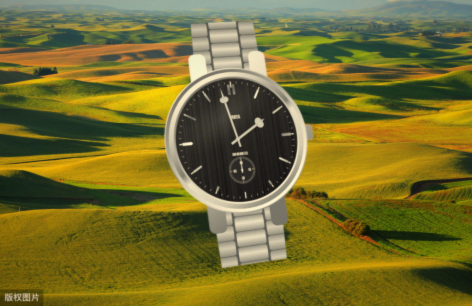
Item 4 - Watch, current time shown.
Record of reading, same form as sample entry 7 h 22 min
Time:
1 h 58 min
